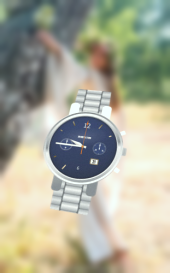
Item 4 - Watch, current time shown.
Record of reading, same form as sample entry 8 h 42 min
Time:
9 h 45 min
